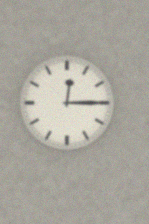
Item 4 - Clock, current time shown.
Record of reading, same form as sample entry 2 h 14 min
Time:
12 h 15 min
